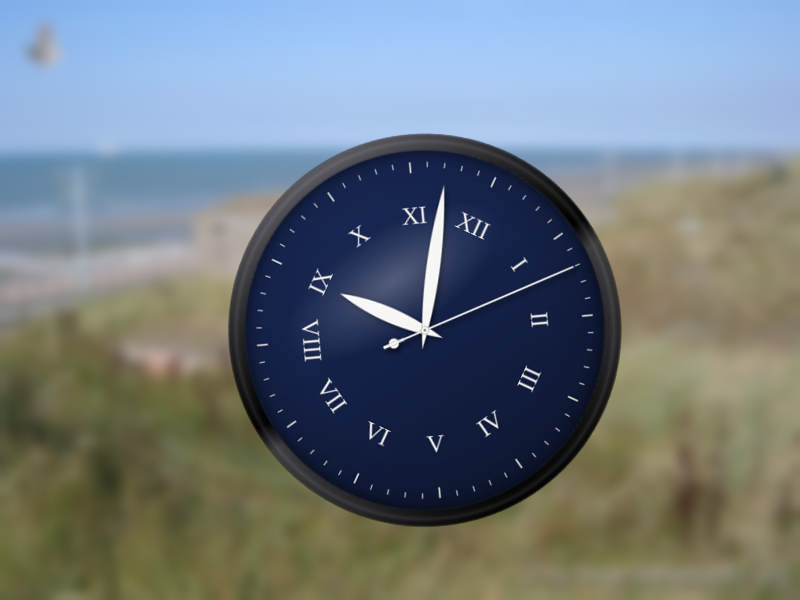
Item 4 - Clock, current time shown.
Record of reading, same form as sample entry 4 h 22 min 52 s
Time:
8 h 57 min 07 s
